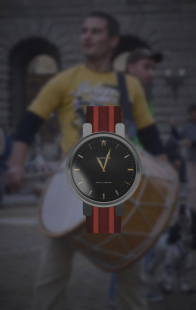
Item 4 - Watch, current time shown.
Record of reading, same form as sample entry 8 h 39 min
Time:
11 h 03 min
